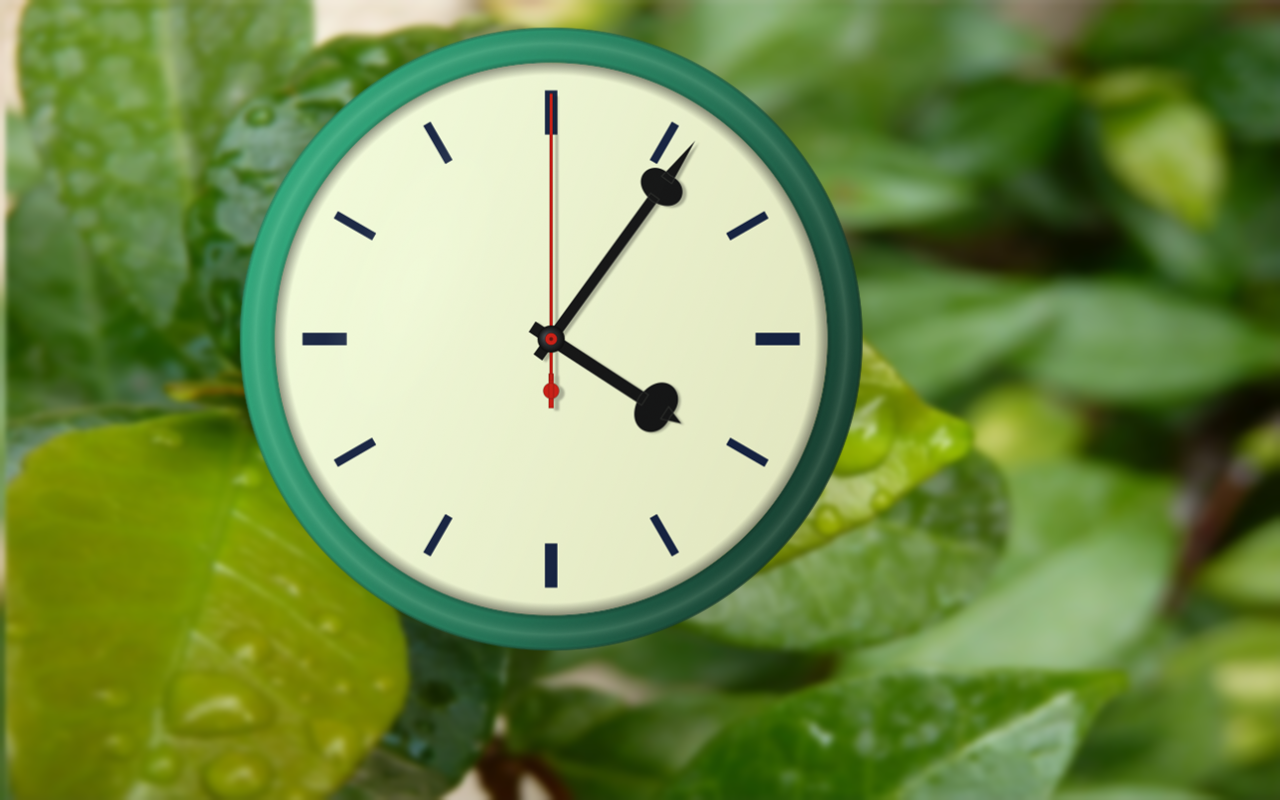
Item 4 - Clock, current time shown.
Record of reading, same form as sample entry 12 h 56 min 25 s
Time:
4 h 06 min 00 s
